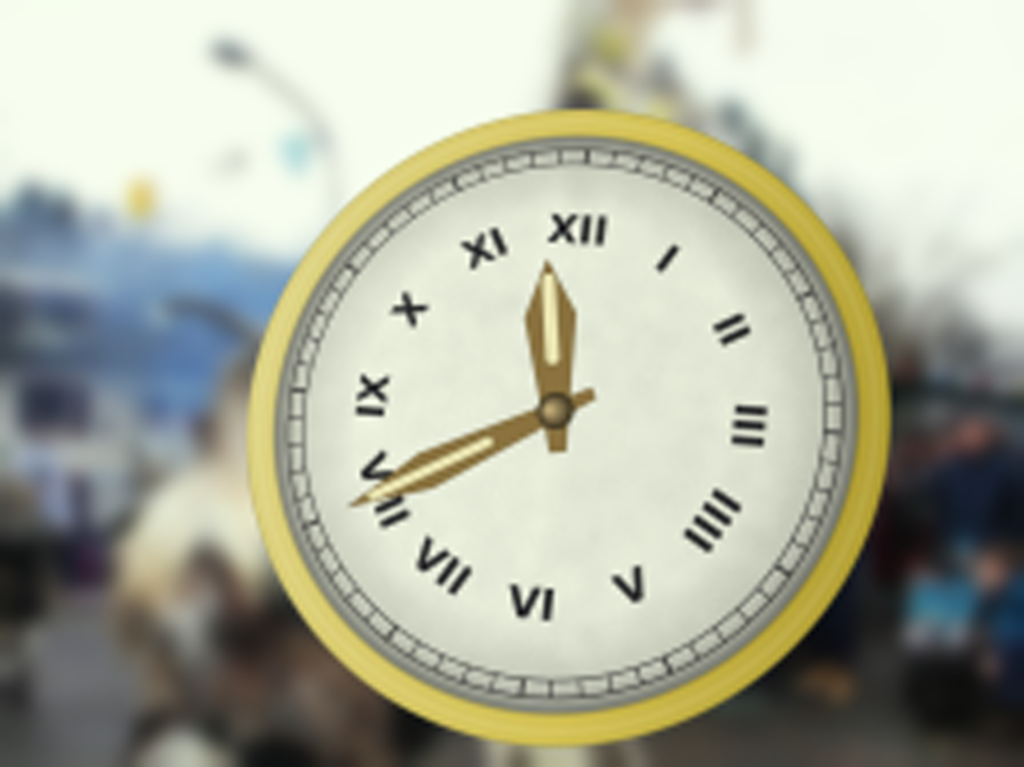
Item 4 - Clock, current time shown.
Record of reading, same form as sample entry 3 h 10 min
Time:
11 h 40 min
